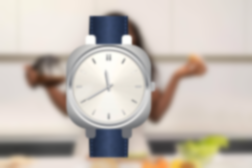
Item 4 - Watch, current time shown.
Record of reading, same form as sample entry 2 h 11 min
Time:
11 h 40 min
